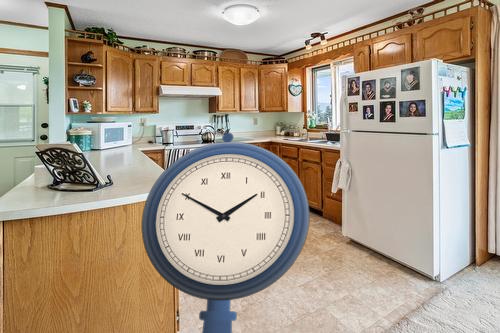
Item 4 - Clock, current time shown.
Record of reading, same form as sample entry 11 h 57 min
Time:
1 h 50 min
